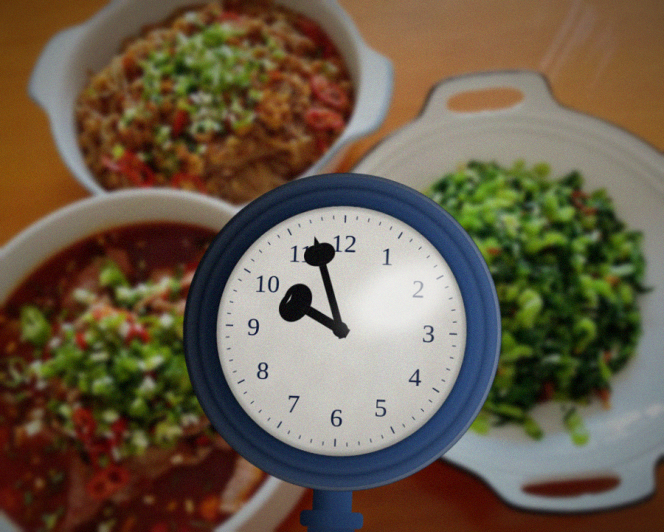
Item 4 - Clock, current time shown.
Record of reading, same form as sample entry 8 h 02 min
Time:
9 h 57 min
